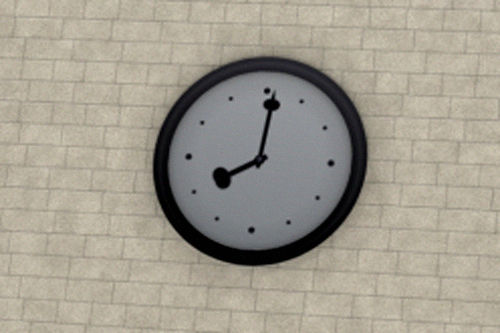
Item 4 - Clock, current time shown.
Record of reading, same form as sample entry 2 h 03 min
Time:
8 h 01 min
